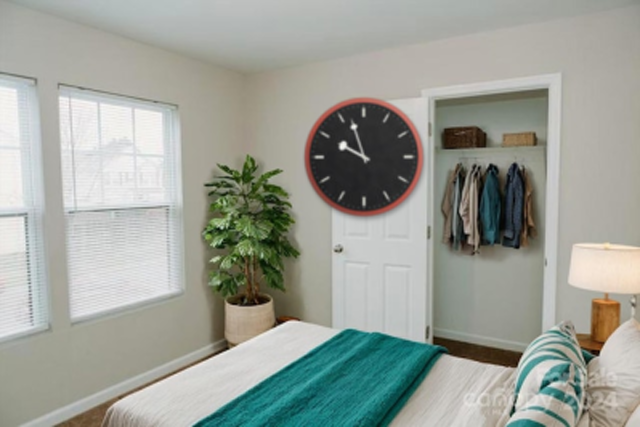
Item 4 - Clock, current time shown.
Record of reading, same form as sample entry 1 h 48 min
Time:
9 h 57 min
